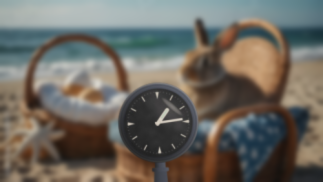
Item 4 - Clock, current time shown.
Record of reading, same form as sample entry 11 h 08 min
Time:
1 h 14 min
